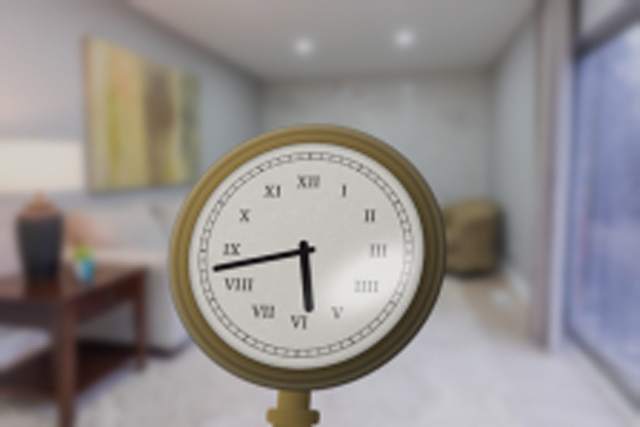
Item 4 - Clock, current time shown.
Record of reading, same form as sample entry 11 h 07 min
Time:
5 h 43 min
